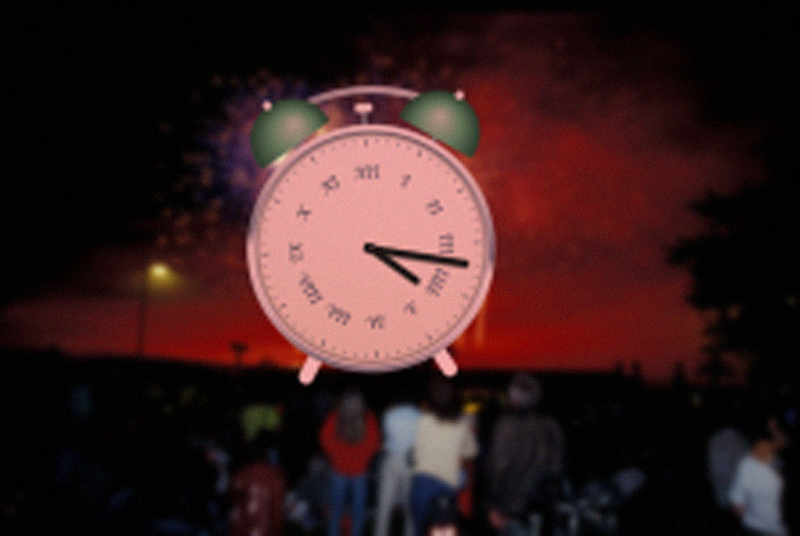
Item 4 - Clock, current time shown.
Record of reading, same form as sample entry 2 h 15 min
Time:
4 h 17 min
